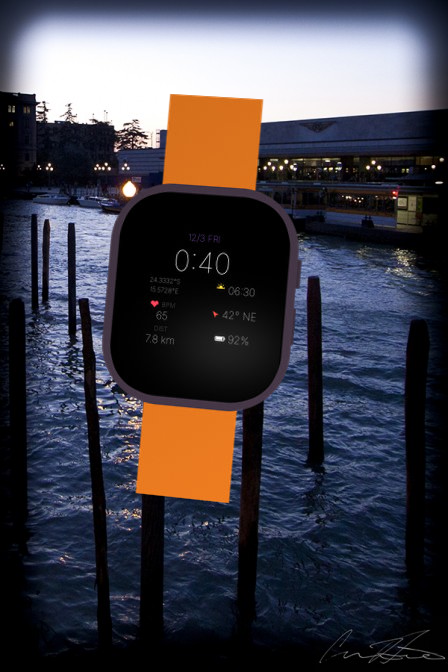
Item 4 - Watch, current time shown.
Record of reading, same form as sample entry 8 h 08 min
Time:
0 h 40 min
